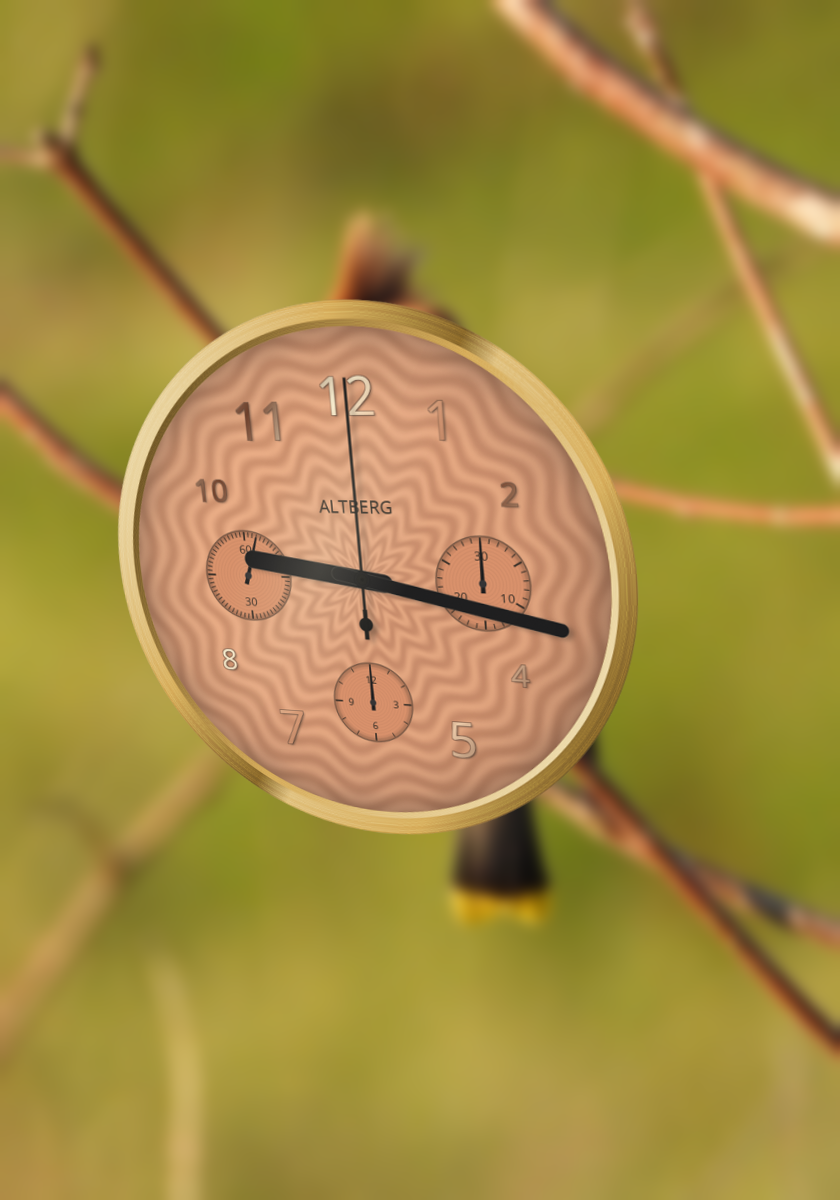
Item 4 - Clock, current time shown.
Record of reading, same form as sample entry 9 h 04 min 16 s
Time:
9 h 17 min 03 s
